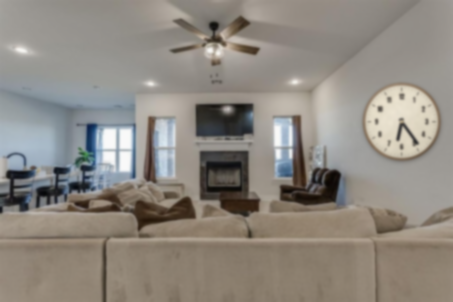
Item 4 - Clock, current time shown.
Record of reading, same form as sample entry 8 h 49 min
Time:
6 h 24 min
